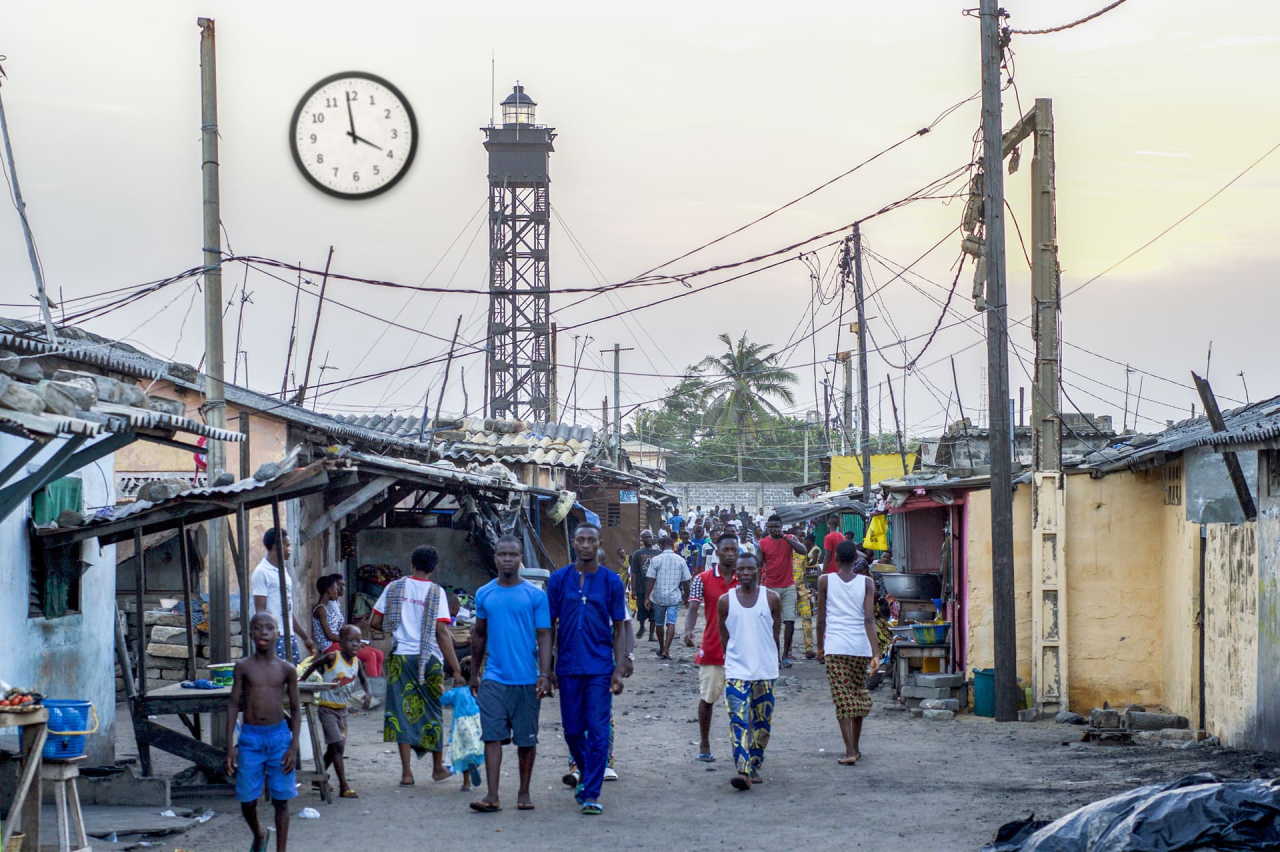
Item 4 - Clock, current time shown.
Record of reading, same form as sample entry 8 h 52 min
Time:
3 h 59 min
